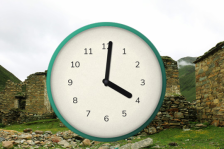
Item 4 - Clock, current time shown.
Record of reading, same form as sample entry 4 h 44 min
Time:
4 h 01 min
